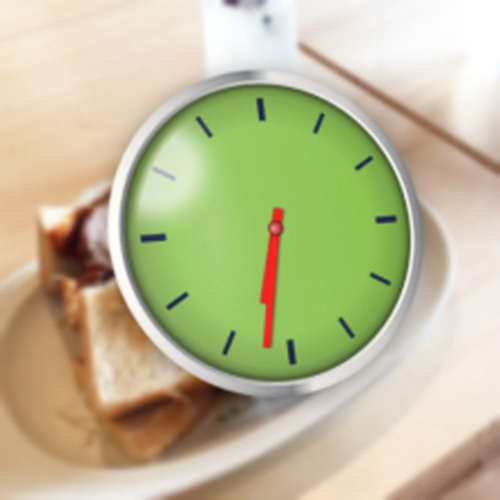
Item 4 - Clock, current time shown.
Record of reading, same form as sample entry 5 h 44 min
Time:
6 h 32 min
